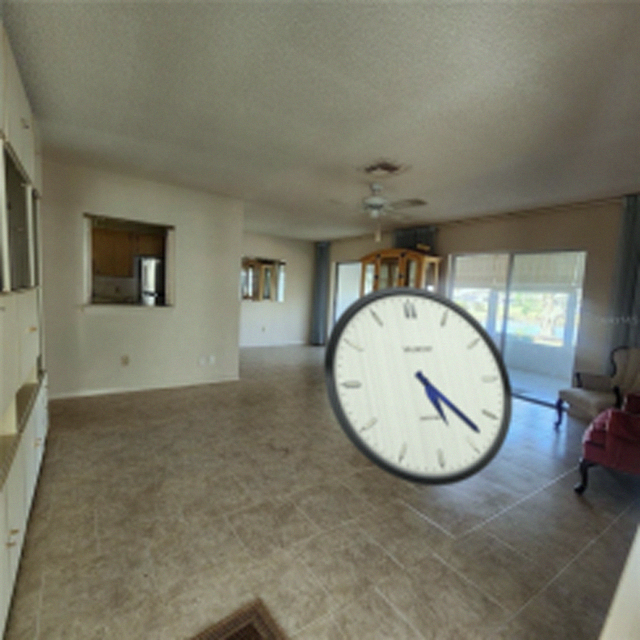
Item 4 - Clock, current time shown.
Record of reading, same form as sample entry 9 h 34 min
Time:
5 h 23 min
